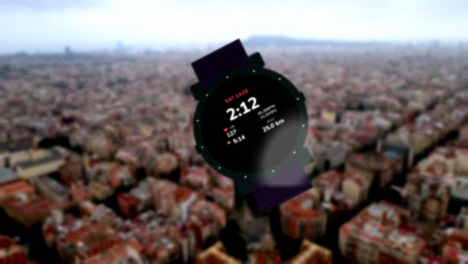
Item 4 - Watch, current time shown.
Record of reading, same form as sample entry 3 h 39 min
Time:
2 h 12 min
